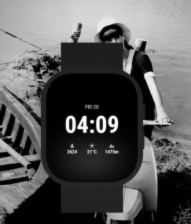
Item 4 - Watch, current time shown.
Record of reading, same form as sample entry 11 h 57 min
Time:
4 h 09 min
